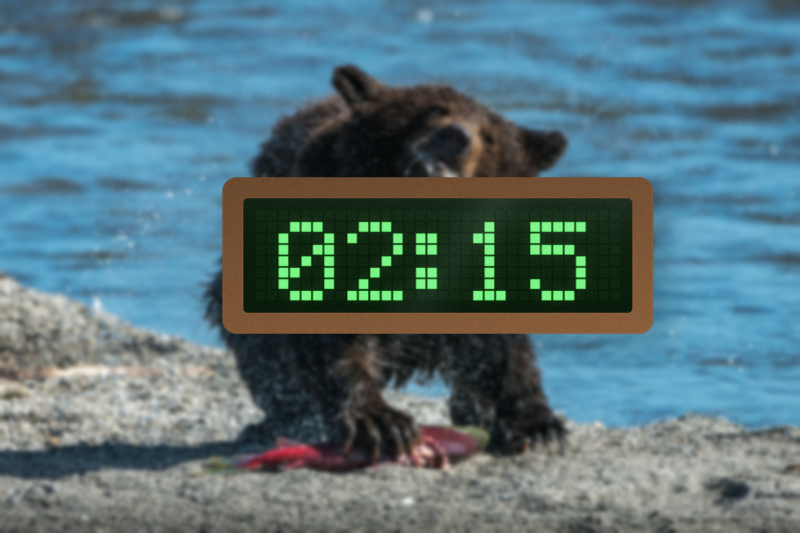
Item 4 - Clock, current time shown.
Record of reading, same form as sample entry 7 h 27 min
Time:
2 h 15 min
